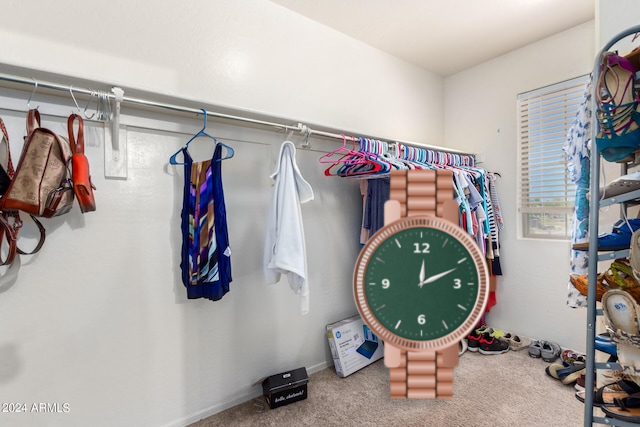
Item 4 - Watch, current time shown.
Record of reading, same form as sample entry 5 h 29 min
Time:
12 h 11 min
